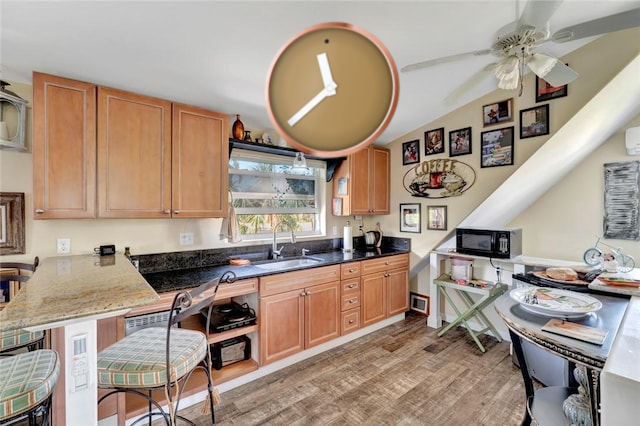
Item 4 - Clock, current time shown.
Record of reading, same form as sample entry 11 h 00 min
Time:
11 h 39 min
